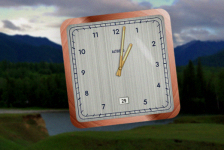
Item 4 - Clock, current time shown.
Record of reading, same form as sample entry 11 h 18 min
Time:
1 h 02 min
